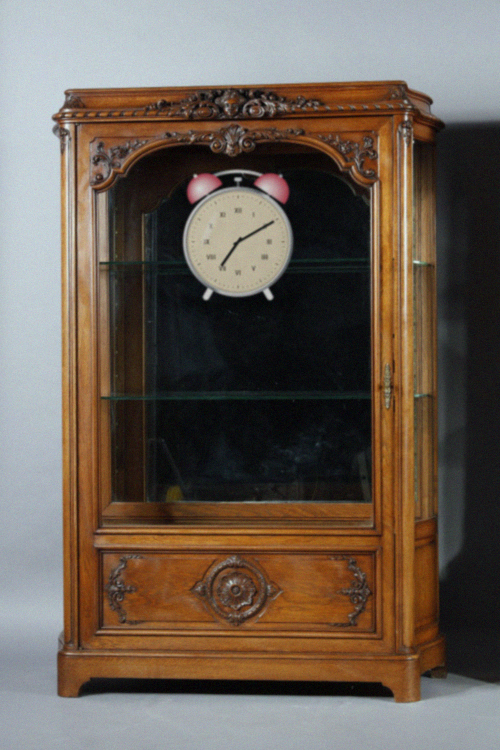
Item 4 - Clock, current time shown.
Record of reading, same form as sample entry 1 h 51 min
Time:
7 h 10 min
